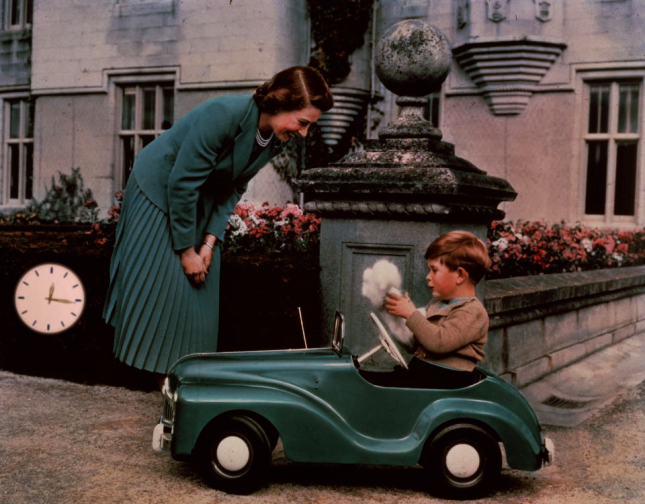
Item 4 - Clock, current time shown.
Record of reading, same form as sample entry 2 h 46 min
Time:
12 h 16 min
